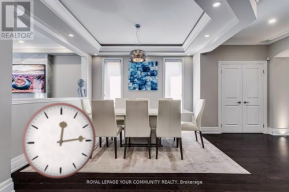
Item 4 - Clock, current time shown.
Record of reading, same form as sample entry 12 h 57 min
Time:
12 h 14 min
